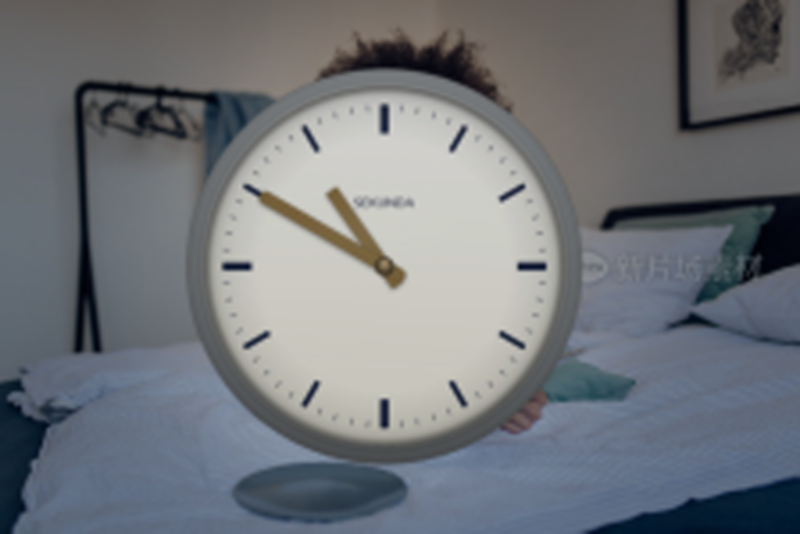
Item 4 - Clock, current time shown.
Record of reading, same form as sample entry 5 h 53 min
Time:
10 h 50 min
